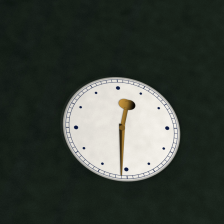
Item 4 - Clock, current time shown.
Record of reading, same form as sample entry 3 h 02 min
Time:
12 h 31 min
